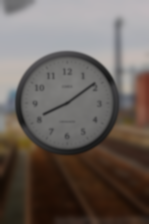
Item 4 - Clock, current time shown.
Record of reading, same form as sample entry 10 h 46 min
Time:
8 h 09 min
